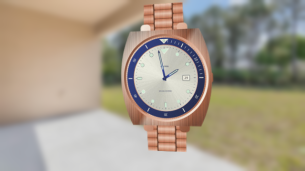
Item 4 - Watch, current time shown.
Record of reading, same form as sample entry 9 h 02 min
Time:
1 h 58 min
